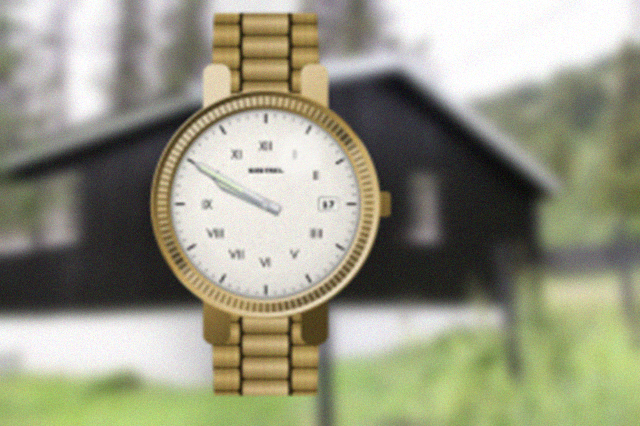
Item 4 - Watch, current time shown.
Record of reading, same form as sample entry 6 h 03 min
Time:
9 h 50 min
